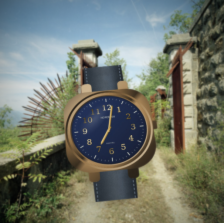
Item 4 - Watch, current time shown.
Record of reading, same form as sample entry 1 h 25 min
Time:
7 h 02 min
